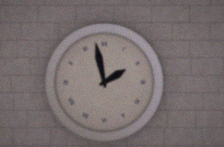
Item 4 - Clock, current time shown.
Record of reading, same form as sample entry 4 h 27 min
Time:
1 h 58 min
